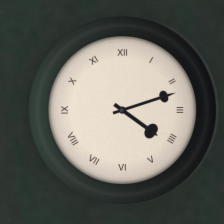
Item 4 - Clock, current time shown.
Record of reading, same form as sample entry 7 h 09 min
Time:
4 h 12 min
